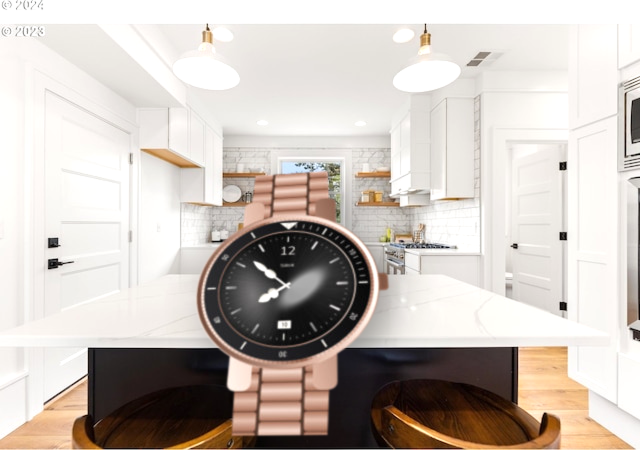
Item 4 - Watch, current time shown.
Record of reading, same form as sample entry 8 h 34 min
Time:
7 h 52 min
